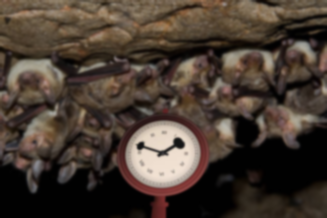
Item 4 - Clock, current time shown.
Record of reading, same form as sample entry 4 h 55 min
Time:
1 h 48 min
